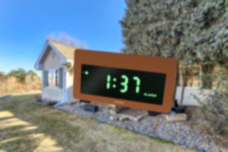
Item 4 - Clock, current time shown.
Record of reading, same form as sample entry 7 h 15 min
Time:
1 h 37 min
